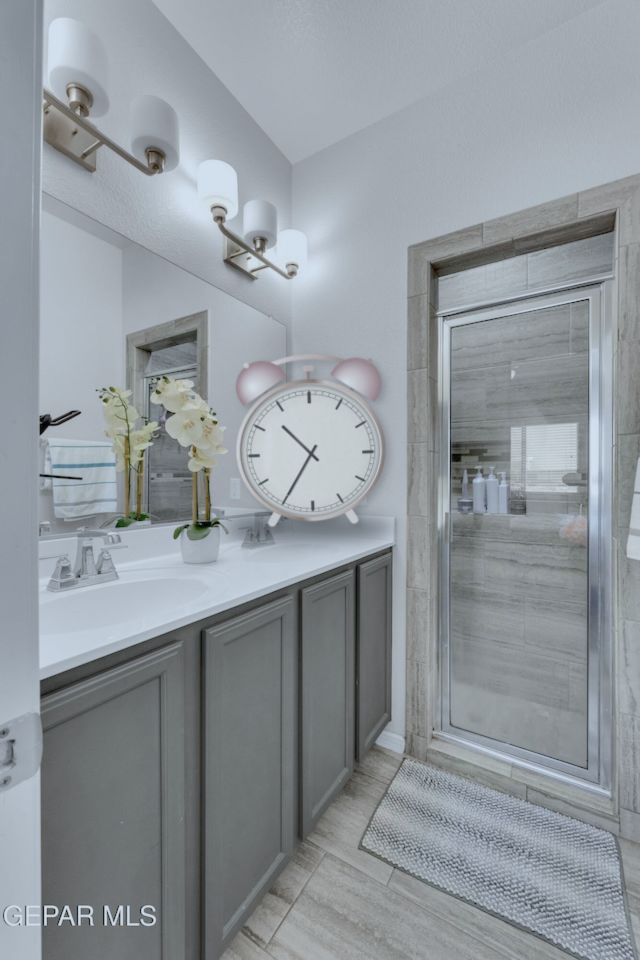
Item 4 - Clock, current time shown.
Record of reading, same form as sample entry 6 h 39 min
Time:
10 h 35 min
